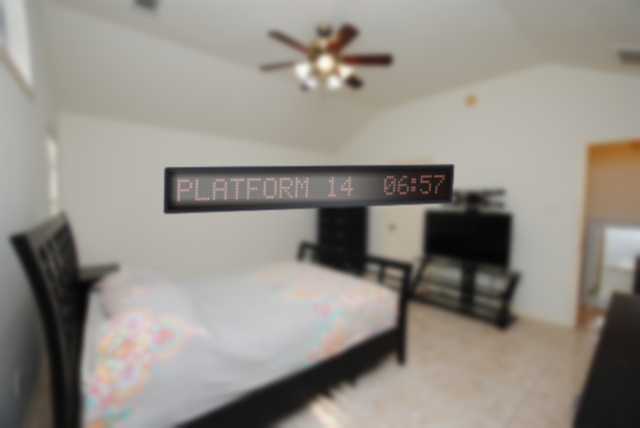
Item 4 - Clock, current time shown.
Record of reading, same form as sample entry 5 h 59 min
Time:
6 h 57 min
